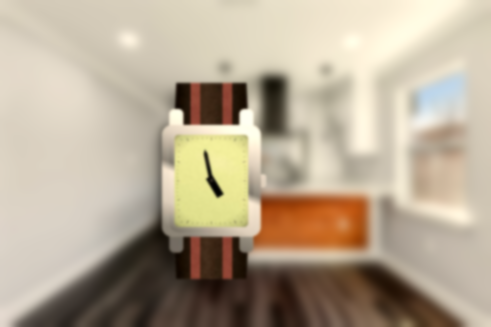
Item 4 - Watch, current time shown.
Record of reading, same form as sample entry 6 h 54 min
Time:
4 h 58 min
